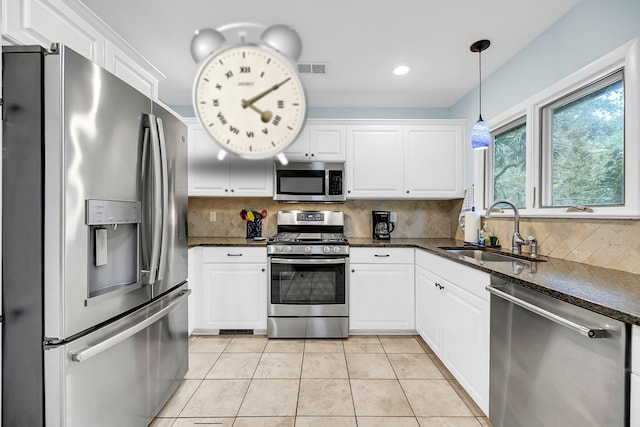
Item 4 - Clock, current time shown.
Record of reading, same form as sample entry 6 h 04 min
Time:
4 h 10 min
